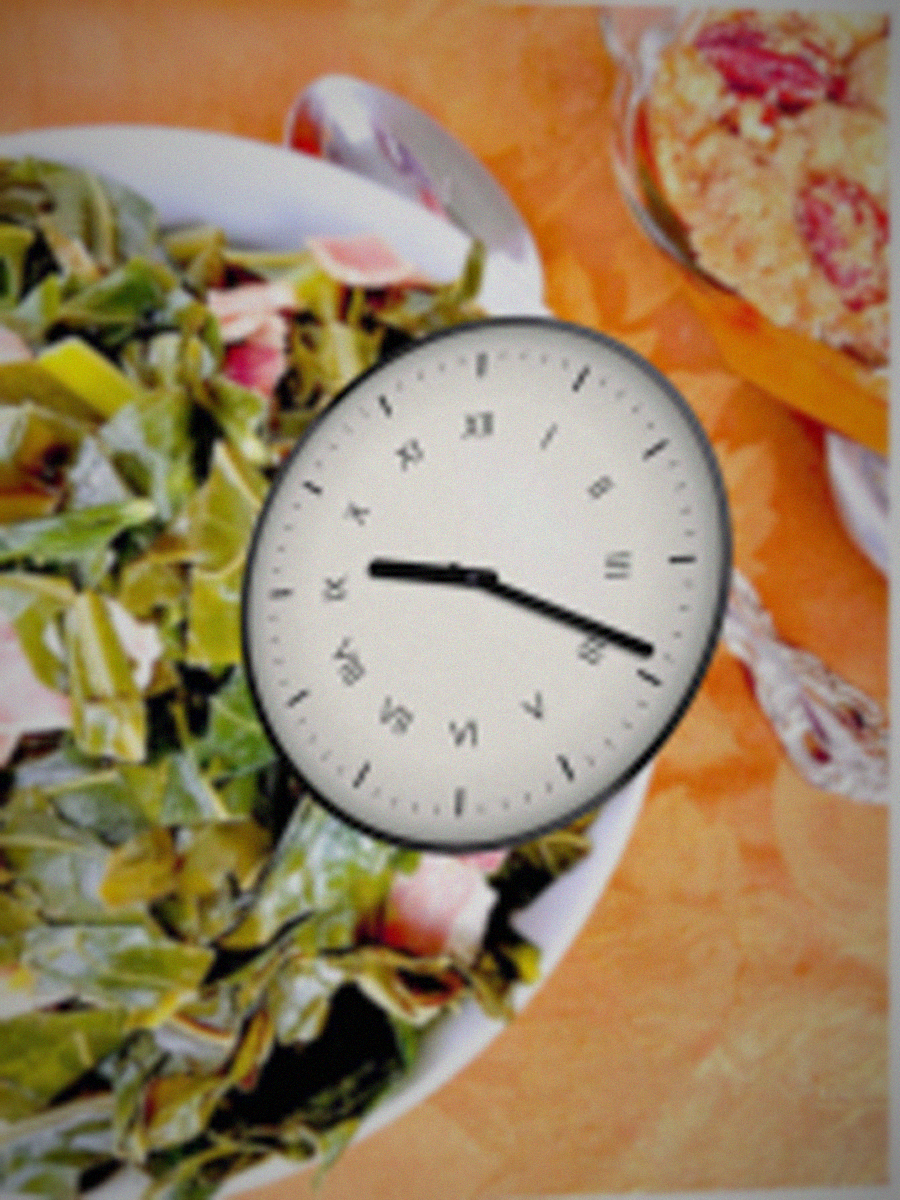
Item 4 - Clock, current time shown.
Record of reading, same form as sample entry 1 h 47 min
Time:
9 h 19 min
